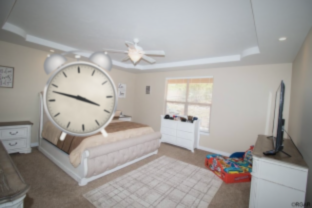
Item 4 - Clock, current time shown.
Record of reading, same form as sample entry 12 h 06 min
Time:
3 h 48 min
